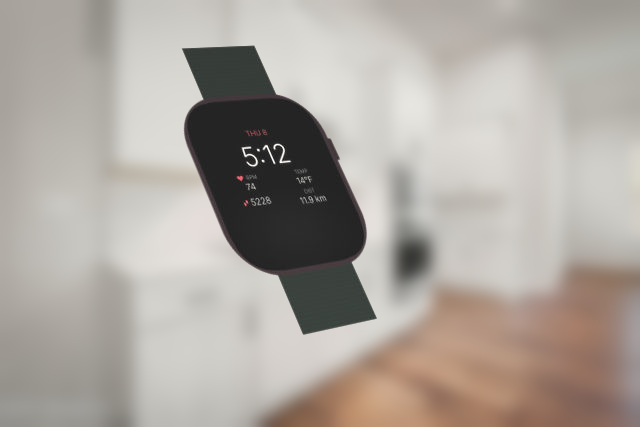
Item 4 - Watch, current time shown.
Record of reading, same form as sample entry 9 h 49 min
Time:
5 h 12 min
